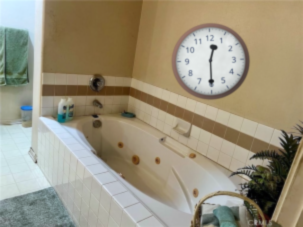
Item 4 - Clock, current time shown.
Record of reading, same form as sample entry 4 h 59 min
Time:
12 h 30 min
